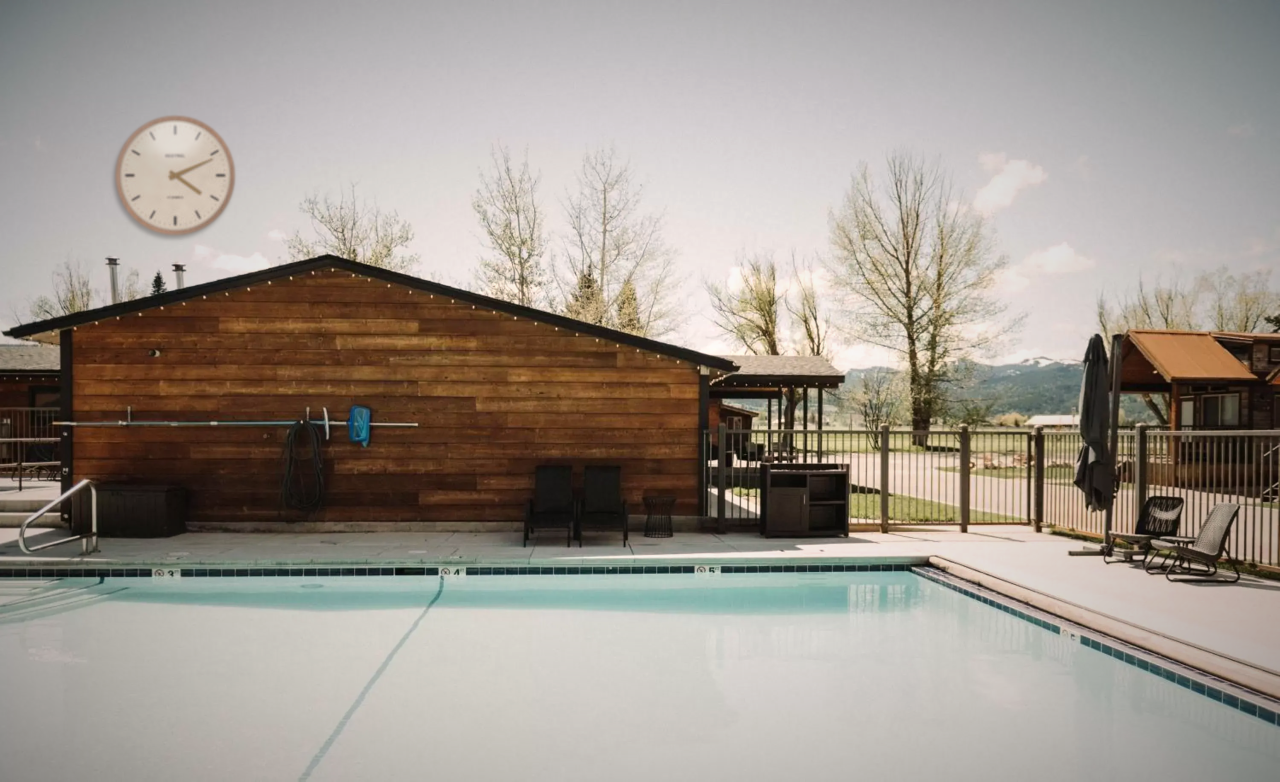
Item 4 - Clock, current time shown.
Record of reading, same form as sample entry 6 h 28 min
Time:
4 h 11 min
